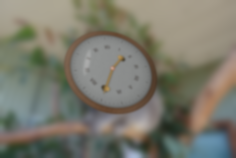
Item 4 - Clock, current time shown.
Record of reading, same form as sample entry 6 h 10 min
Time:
1 h 35 min
